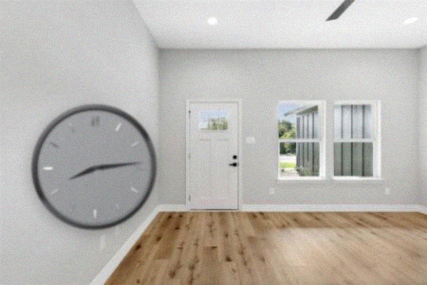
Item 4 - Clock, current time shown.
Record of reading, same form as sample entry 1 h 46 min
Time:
8 h 14 min
